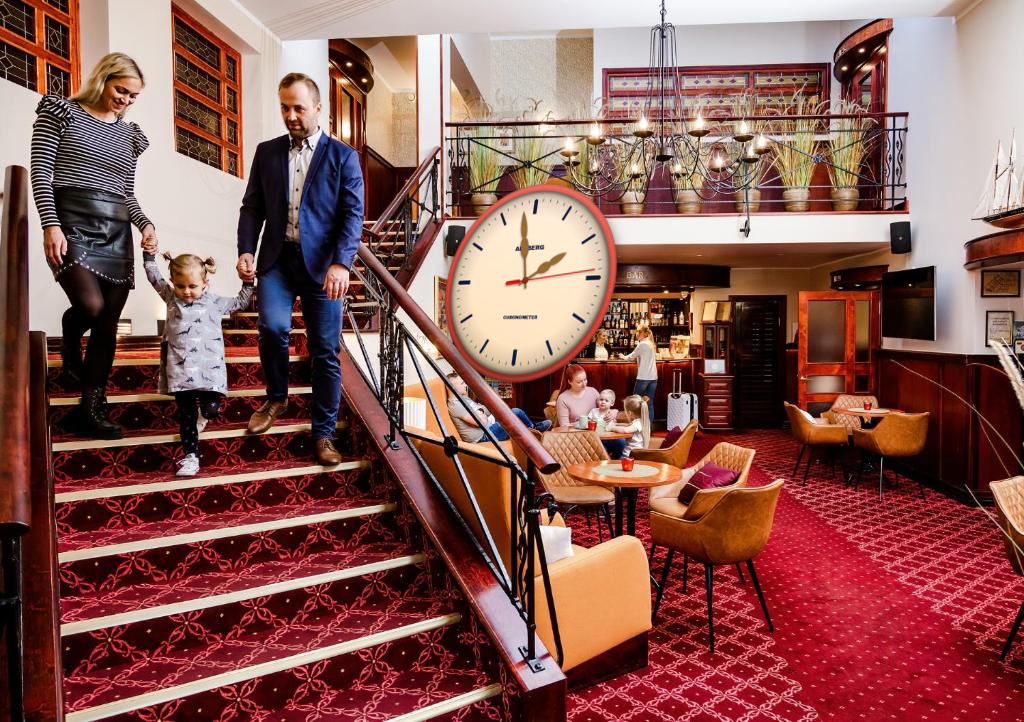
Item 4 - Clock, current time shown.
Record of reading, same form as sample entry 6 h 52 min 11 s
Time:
1 h 58 min 14 s
